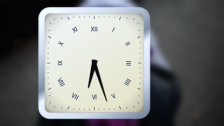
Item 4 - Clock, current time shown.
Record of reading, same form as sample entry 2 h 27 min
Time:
6 h 27 min
